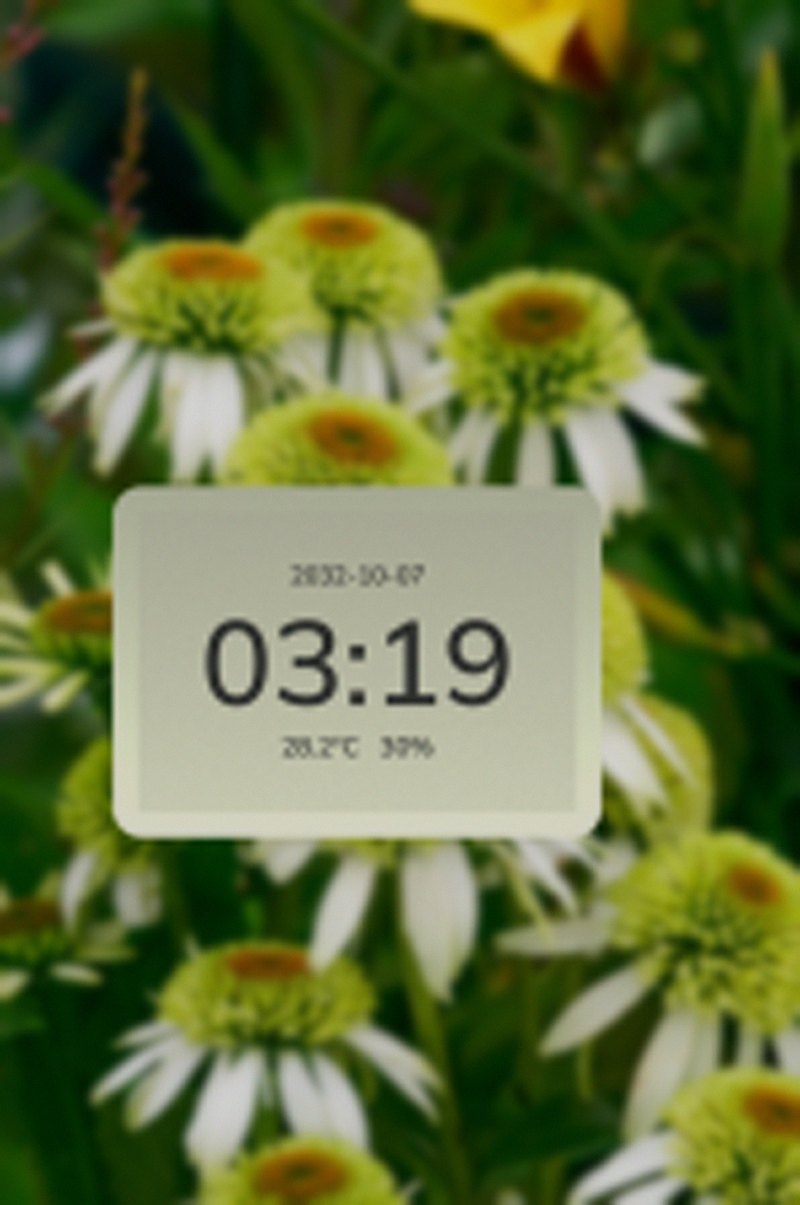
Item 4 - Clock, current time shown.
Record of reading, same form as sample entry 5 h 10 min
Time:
3 h 19 min
